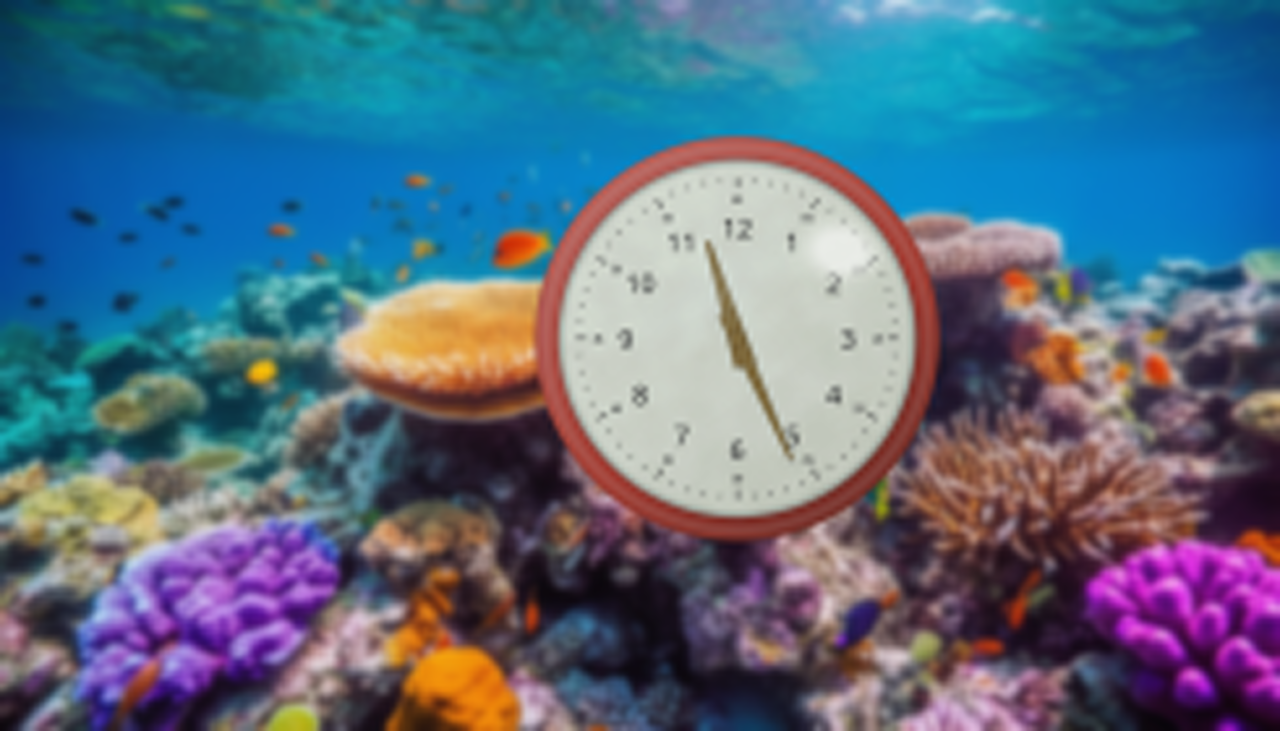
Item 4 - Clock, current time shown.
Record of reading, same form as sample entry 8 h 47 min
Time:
11 h 26 min
